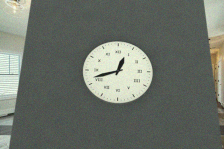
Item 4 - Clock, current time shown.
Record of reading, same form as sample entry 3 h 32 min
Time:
12 h 42 min
